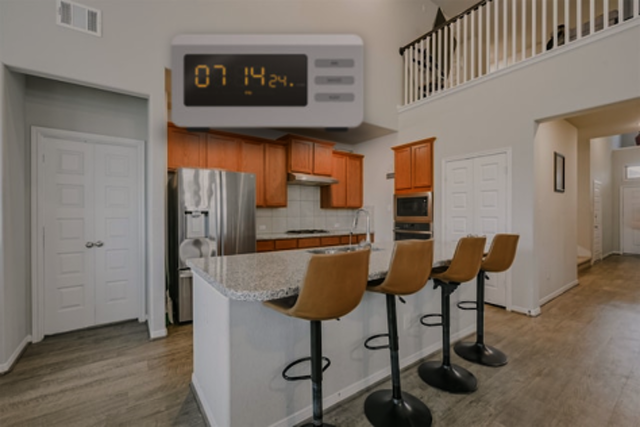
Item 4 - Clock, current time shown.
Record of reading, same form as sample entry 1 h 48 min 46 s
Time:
7 h 14 min 24 s
